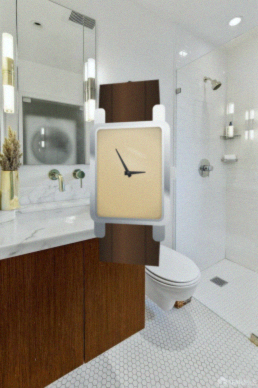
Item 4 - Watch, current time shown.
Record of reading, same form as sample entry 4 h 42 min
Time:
2 h 55 min
